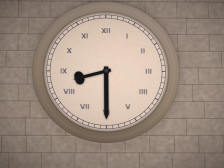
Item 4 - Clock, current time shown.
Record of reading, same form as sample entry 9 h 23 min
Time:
8 h 30 min
